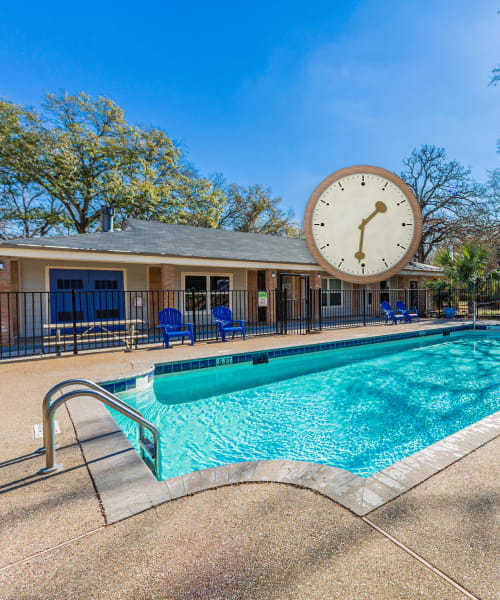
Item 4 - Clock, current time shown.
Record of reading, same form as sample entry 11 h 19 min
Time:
1 h 31 min
